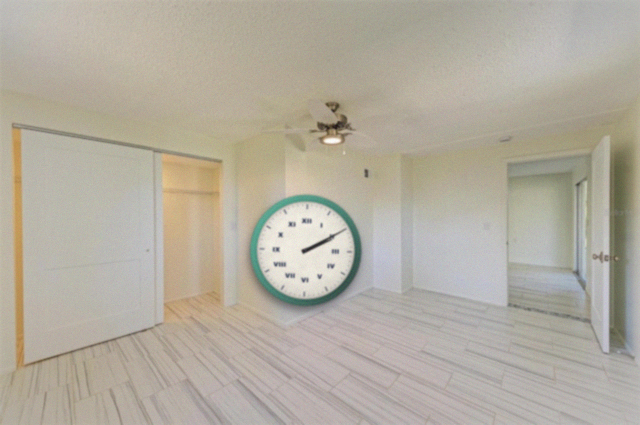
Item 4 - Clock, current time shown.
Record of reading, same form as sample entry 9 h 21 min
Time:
2 h 10 min
